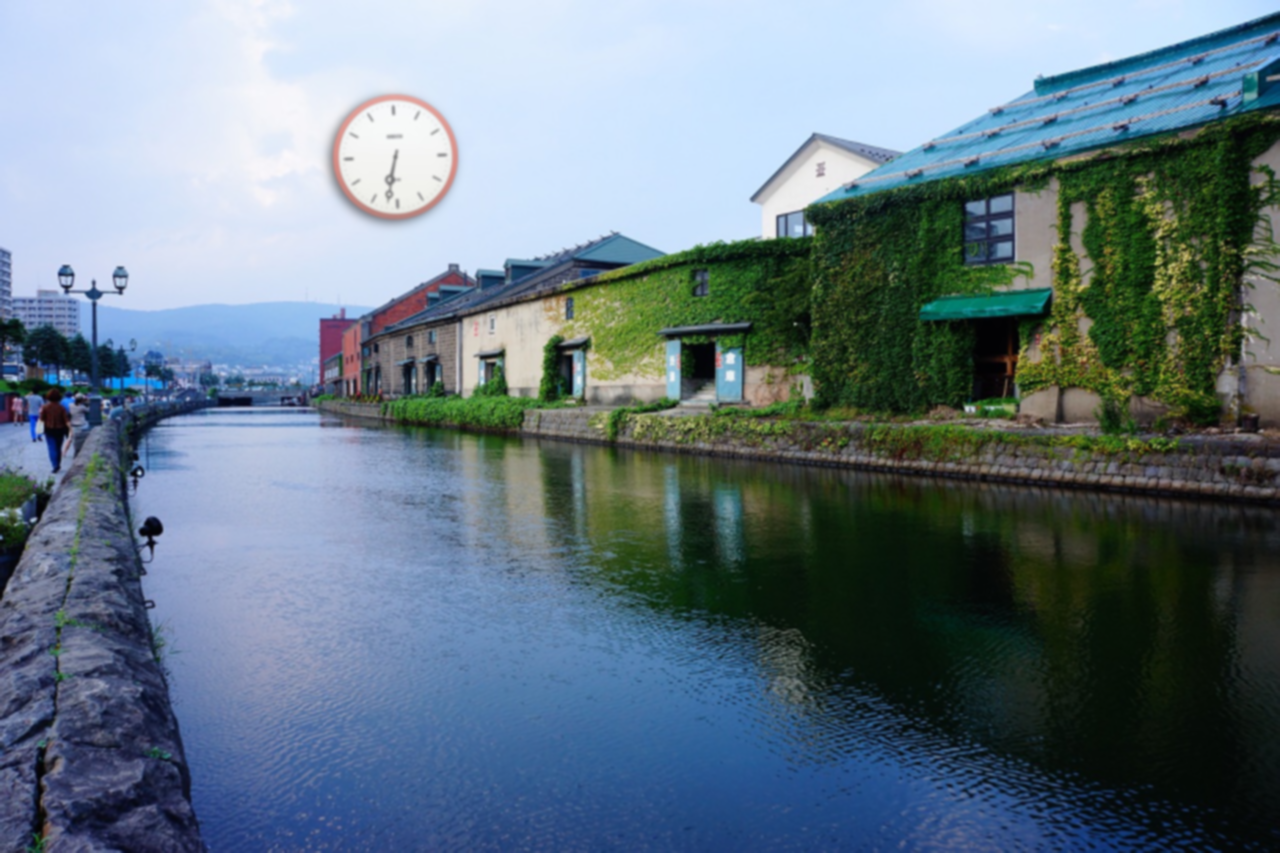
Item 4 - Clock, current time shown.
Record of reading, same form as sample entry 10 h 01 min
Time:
6 h 32 min
